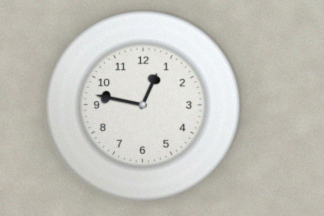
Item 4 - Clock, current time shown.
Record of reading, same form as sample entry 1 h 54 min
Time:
12 h 47 min
